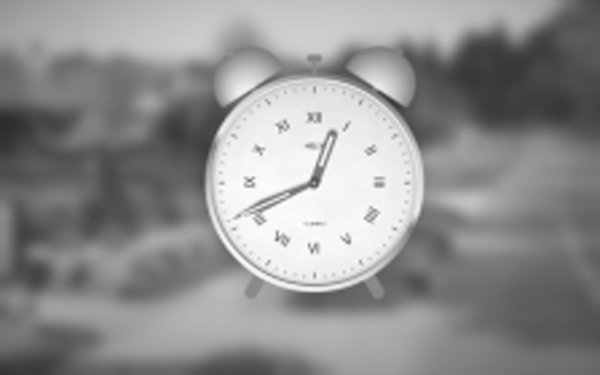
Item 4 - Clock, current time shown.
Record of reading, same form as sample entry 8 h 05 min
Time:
12 h 41 min
